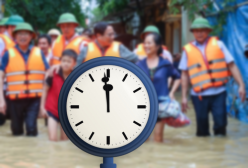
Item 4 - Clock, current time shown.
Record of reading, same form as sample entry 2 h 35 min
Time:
11 h 59 min
